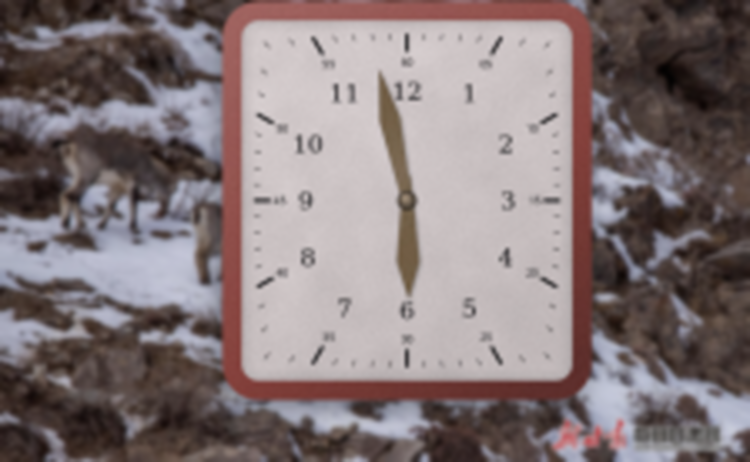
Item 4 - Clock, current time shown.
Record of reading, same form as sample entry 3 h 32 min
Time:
5 h 58 min
